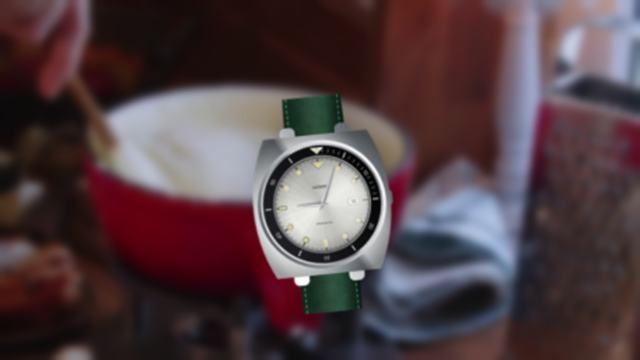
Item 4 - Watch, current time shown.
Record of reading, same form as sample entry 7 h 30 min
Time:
9 h 04 min
